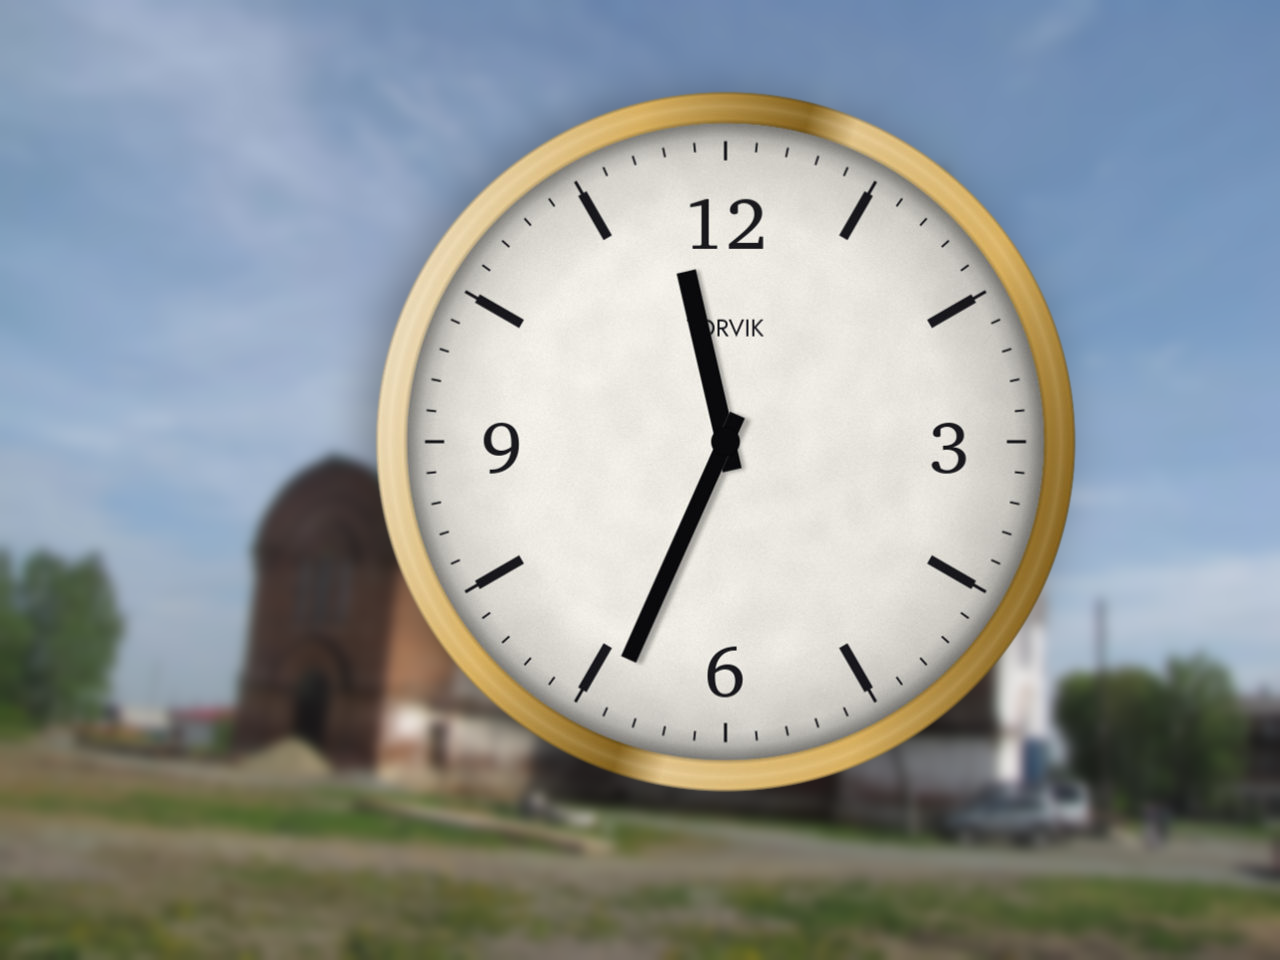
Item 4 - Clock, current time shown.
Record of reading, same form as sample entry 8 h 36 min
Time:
11 h 34 min
